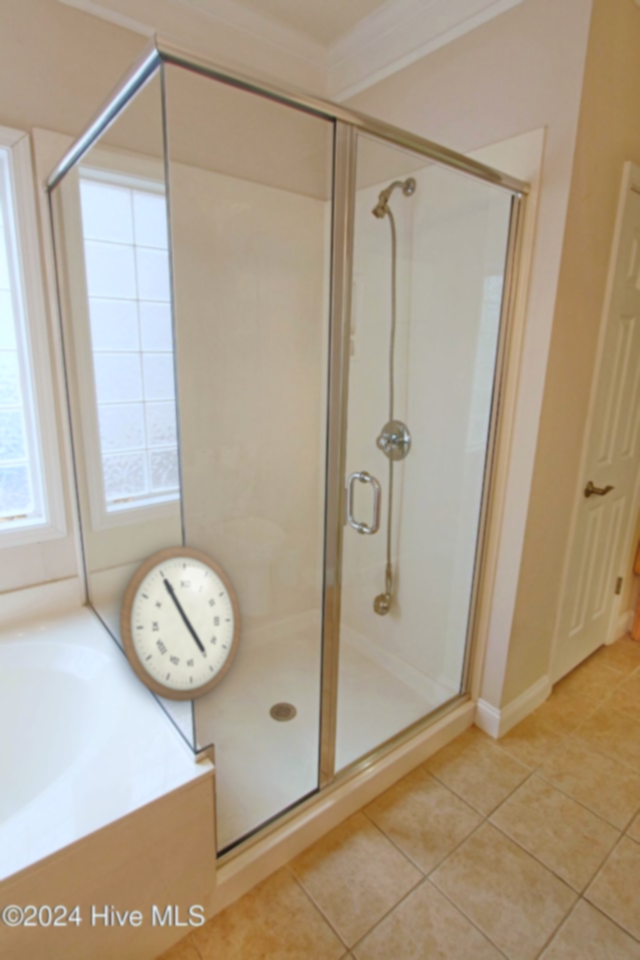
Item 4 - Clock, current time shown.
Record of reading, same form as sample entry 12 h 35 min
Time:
4 h 55 min
